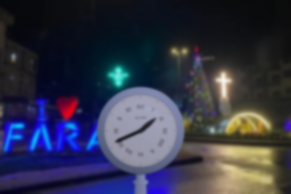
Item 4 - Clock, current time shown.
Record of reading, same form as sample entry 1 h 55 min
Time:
1 h 41 min
